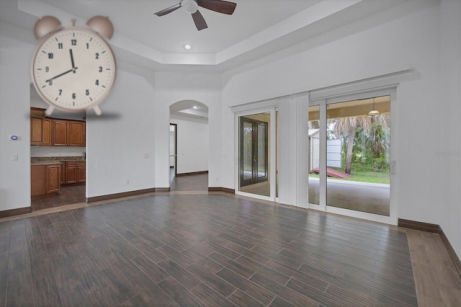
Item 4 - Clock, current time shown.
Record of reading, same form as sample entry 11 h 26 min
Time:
11 h 41 min
